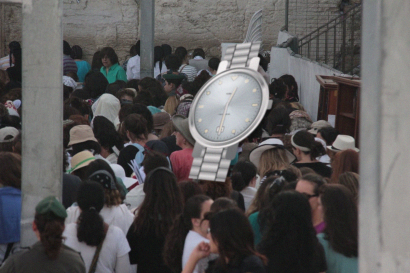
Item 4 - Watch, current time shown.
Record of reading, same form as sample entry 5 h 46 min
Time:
12 h 30 min
